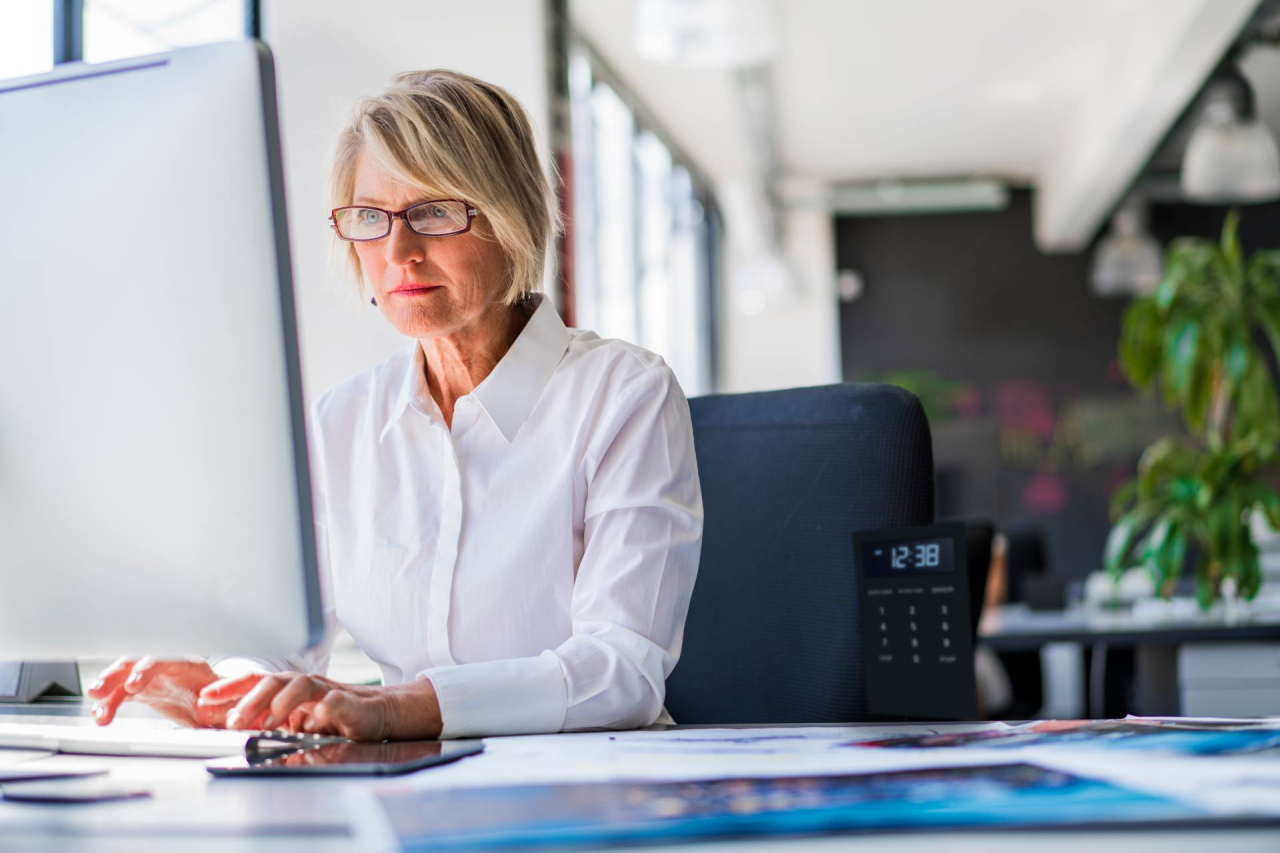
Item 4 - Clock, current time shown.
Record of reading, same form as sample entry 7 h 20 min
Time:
12 h 38 min
